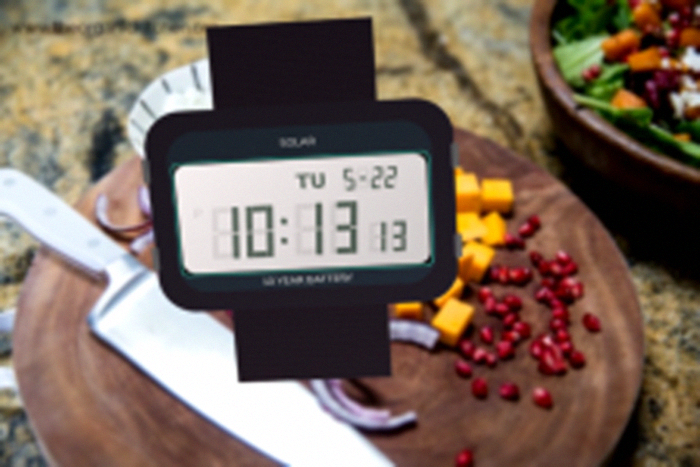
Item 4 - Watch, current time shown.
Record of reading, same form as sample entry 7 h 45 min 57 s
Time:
10 h 13 min 13 s
